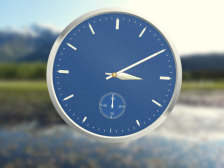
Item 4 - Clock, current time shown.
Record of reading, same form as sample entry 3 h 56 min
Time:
3 h 10 min
